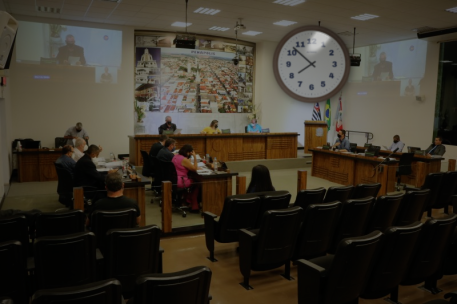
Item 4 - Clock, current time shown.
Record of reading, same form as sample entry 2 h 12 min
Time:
7 h 52 min
